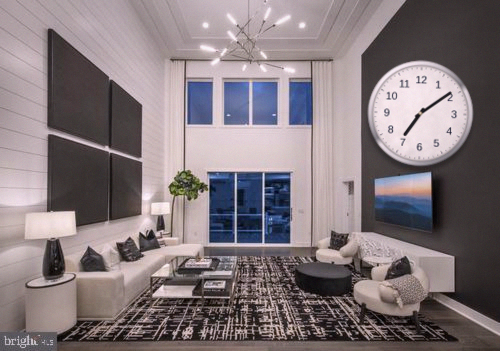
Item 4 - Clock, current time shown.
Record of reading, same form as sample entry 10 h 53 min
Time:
7 h 09 min
